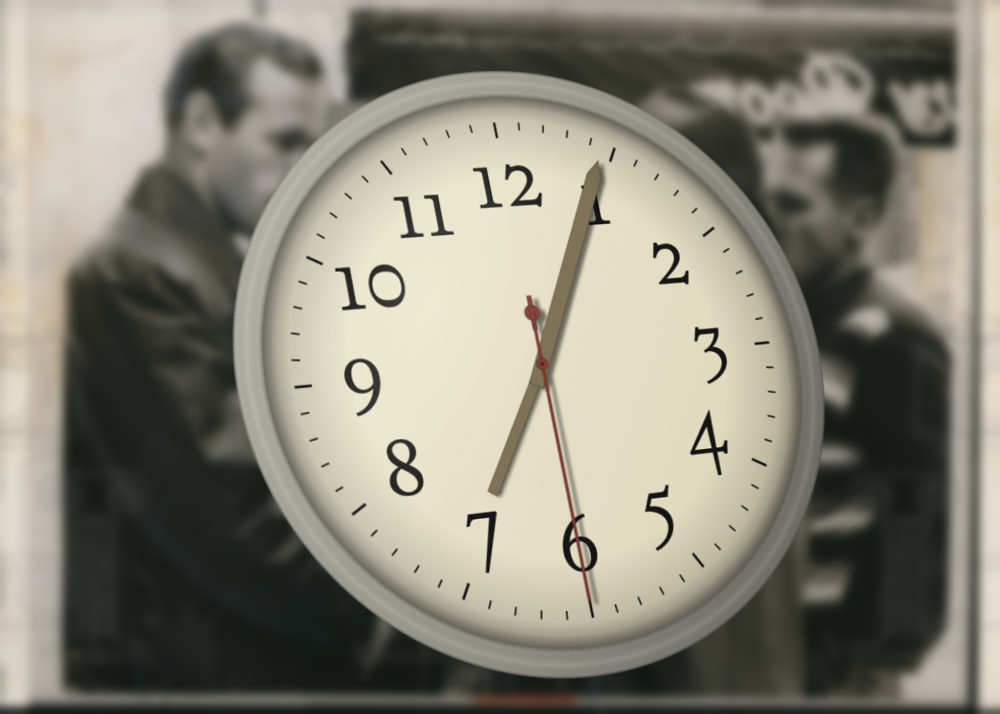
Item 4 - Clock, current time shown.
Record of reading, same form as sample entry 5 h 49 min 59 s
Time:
7 h 04 min 30 s
